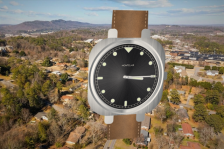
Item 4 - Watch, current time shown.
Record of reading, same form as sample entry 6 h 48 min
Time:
3 h 15 min
